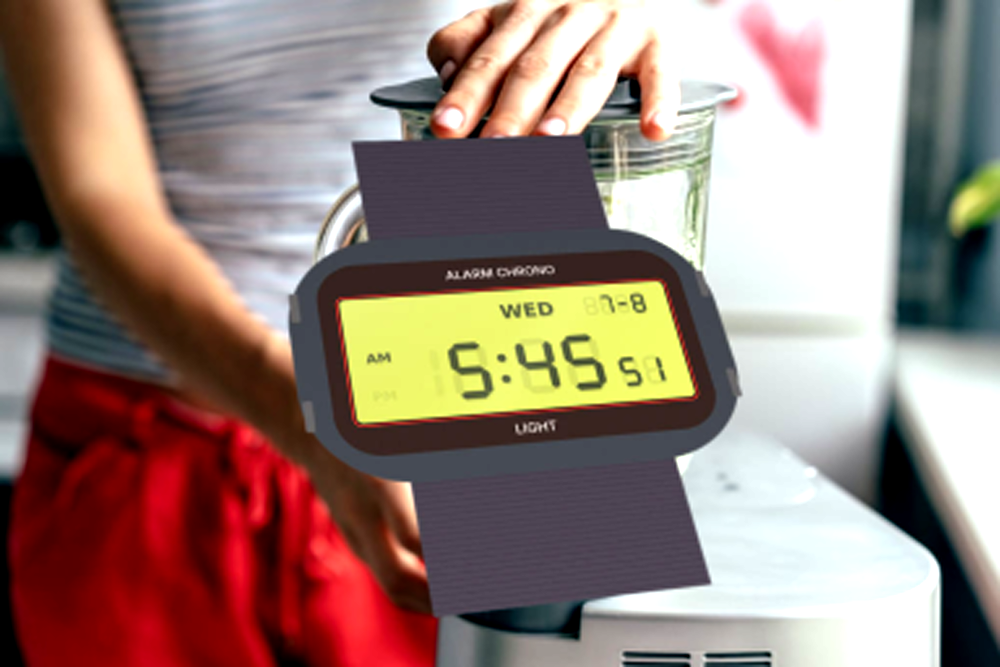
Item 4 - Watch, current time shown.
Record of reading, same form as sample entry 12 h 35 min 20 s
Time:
5 h 45 min 51 s
